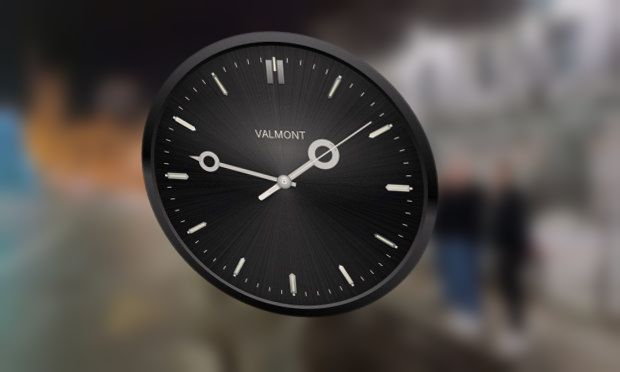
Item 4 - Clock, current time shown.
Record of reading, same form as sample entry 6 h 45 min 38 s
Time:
1 h 47 min 09 s
